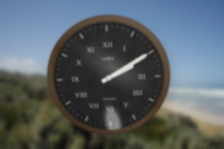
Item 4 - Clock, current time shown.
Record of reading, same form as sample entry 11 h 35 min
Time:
2 h 10 min
